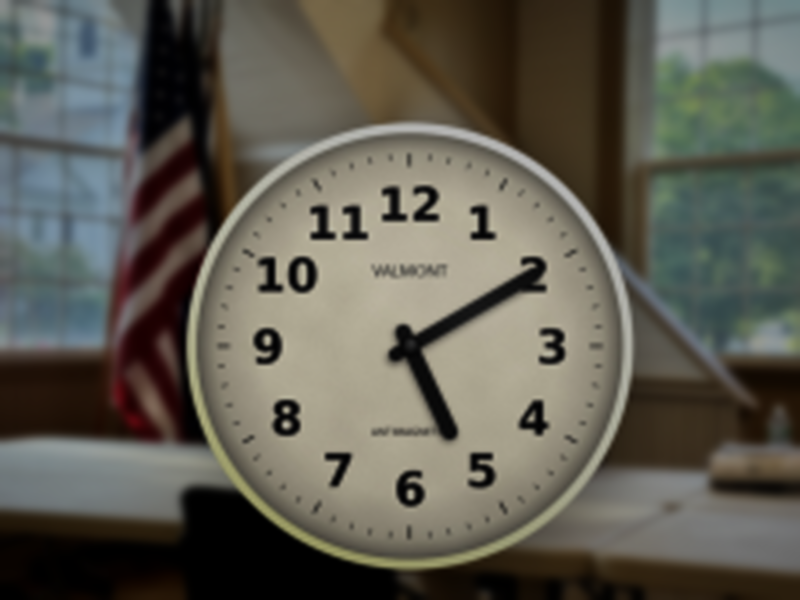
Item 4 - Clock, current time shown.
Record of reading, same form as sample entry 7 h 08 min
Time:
5 h 10 min
